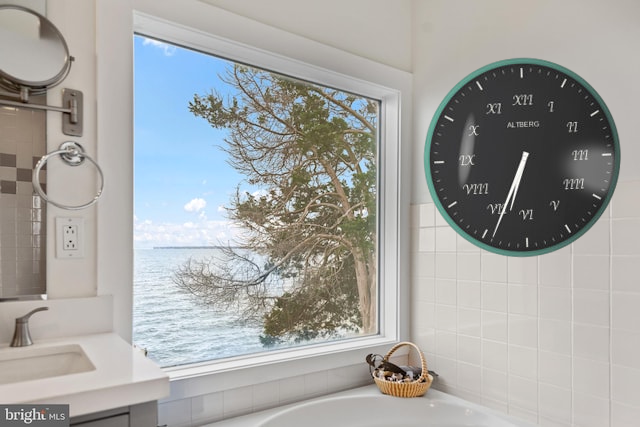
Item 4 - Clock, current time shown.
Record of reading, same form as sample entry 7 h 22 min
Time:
6 h 34 min
